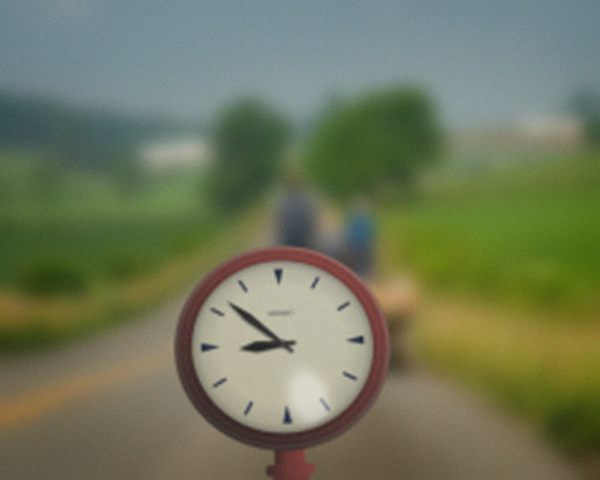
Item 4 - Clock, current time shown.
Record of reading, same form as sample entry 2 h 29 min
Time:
8 h 52 min
